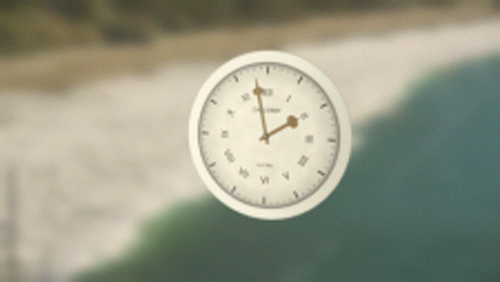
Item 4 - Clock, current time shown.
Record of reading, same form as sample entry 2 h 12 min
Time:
1 h 58 min
